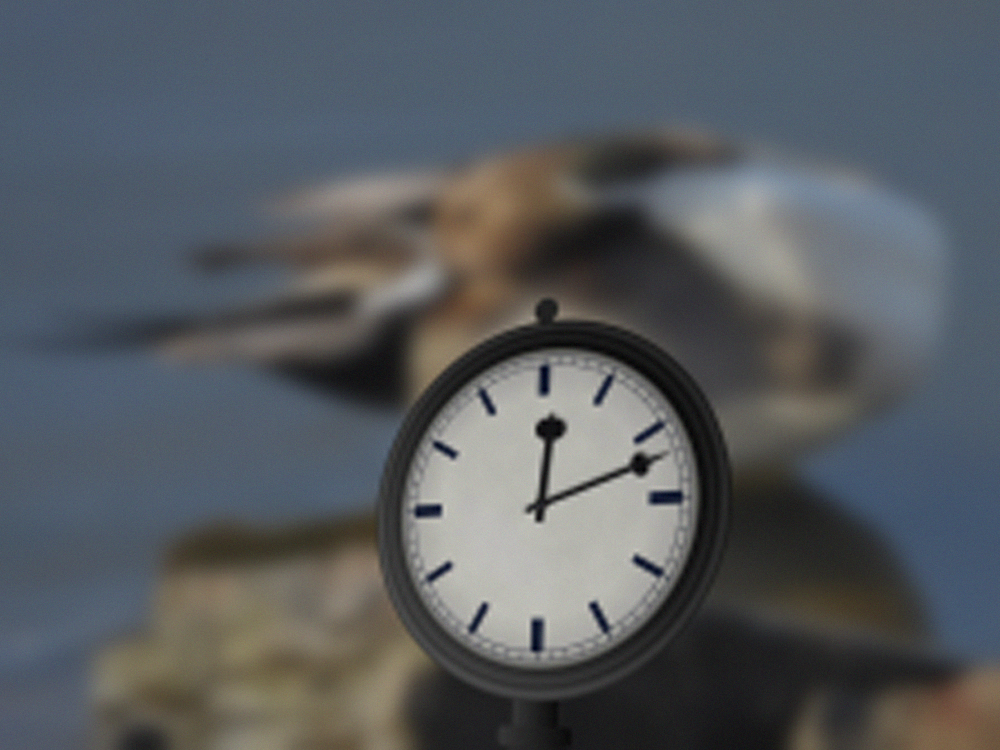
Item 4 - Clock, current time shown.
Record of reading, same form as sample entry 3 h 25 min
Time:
12 h 12 min
